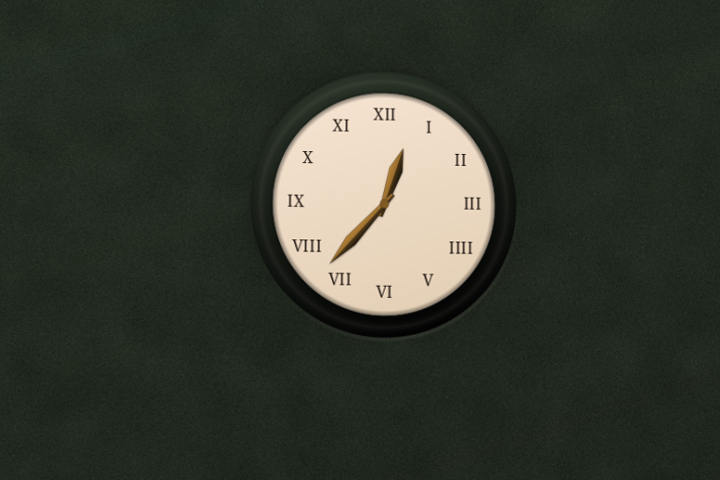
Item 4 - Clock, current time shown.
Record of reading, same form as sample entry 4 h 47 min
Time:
12 h 37 min
